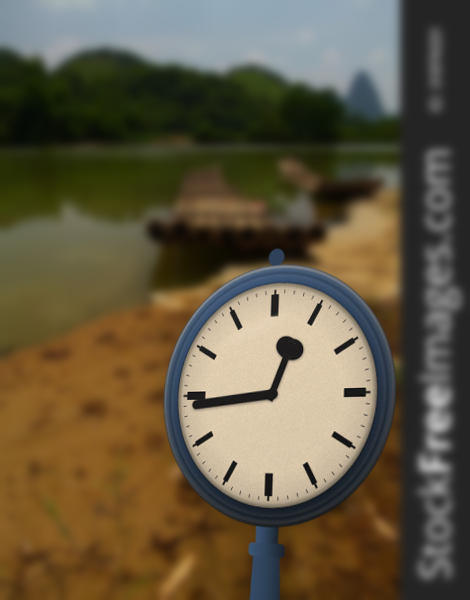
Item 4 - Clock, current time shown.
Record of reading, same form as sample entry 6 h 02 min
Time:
12 h 44 min
